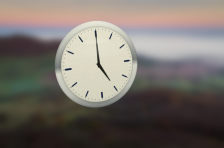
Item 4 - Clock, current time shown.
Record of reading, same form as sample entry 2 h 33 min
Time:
5 h 00 min
